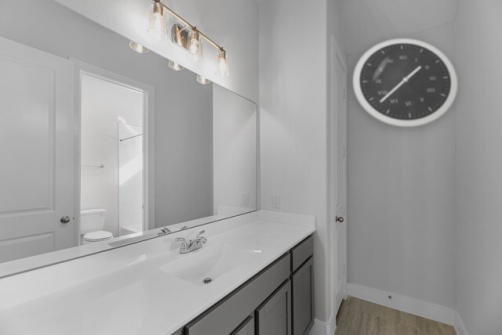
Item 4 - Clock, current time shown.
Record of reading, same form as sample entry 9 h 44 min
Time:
1 h 38 min
